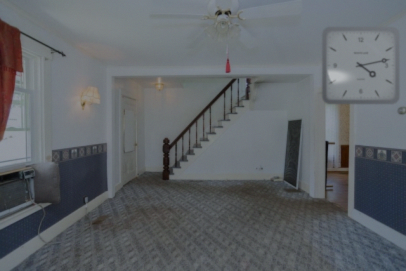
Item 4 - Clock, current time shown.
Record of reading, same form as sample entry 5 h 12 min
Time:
4 h 13 min
